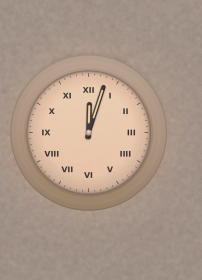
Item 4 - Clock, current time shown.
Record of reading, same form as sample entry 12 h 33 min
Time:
12 h 03 min
